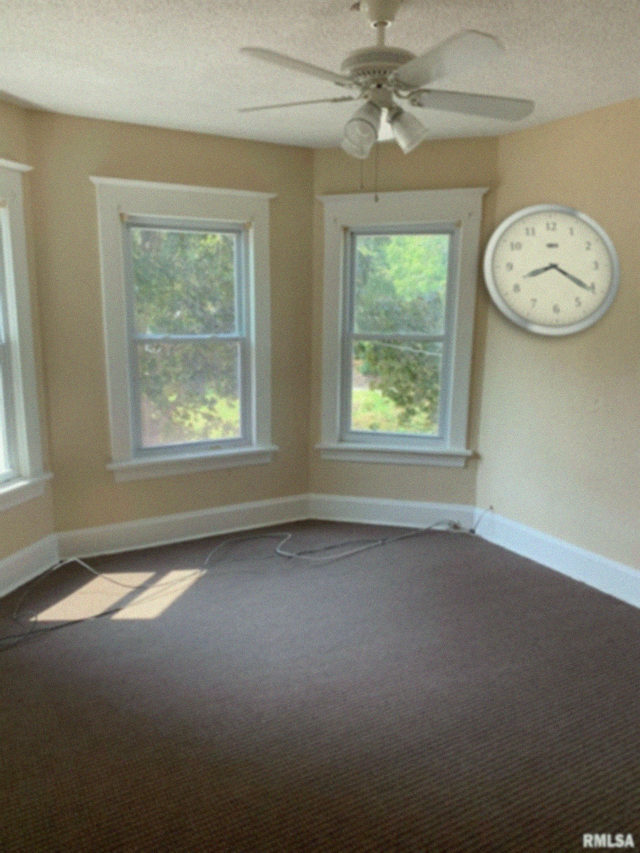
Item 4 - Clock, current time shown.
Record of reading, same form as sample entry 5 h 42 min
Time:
8 h 21 min
